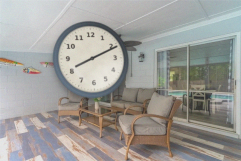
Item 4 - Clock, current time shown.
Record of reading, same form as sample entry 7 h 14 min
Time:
8 h 11 min
